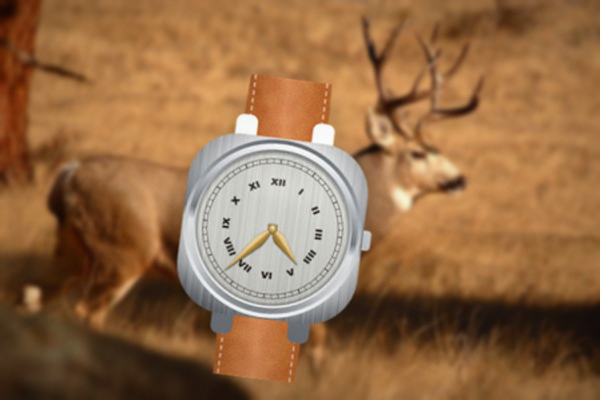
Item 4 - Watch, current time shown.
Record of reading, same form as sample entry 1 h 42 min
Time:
4 h 37 min
